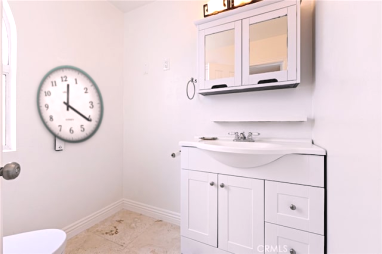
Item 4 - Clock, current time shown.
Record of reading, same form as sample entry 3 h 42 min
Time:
12 h 21 min
